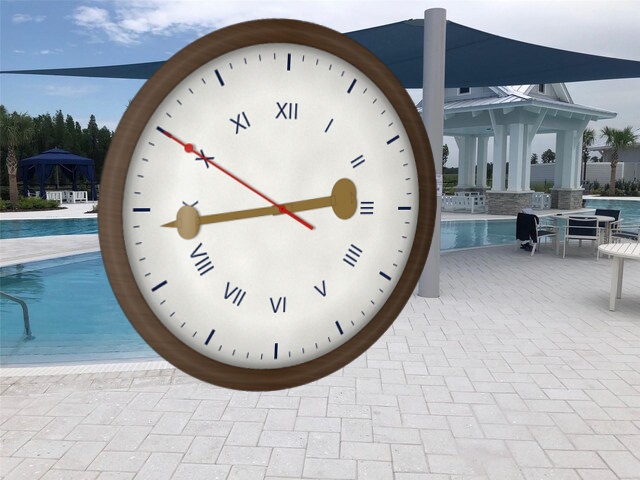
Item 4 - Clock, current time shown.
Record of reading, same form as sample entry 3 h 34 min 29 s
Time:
2 h 43 min 50 s
